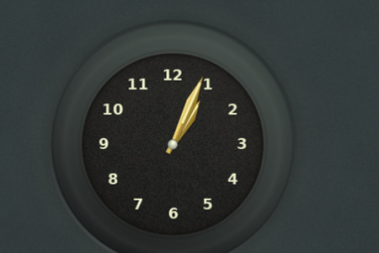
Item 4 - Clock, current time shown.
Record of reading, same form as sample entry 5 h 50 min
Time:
1 h 04 min
